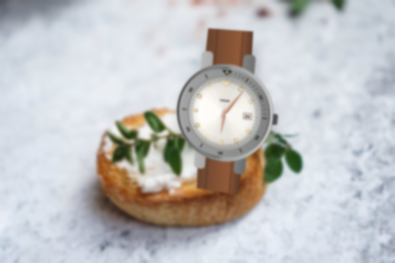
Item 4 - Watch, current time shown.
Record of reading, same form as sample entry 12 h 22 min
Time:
6 h 06 min
